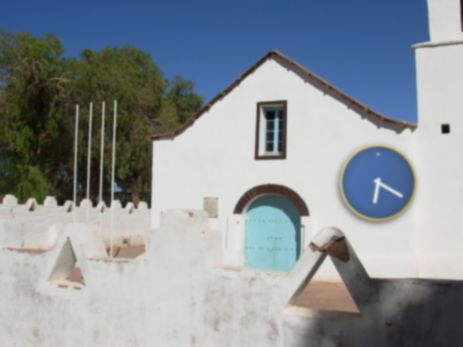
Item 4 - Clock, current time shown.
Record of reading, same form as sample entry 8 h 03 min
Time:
6 h 20 min
